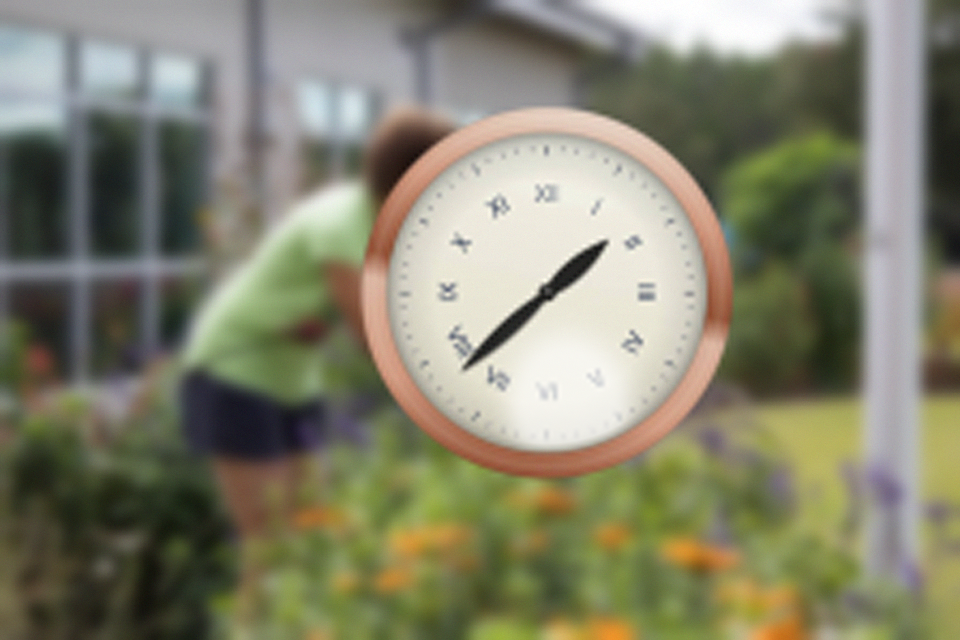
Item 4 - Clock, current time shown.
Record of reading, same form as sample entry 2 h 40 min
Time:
1 h 38 min
